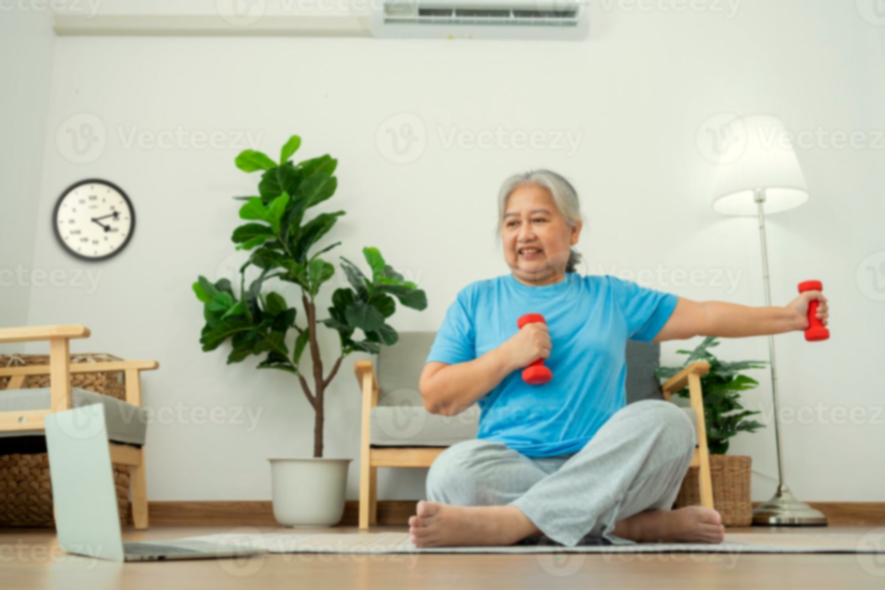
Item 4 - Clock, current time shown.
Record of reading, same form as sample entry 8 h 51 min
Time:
4 h 13 min
